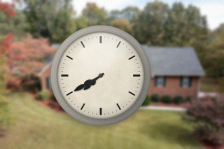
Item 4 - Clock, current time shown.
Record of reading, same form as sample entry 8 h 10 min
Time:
7 h 40 min
